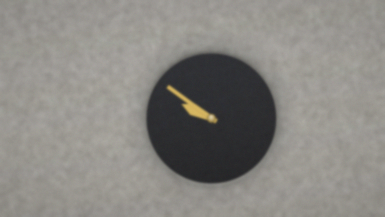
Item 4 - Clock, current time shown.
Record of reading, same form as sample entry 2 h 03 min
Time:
9 h 51 min
